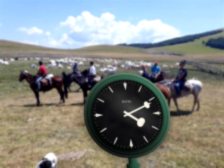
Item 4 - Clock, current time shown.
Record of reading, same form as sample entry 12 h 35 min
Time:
4 h 11 min
